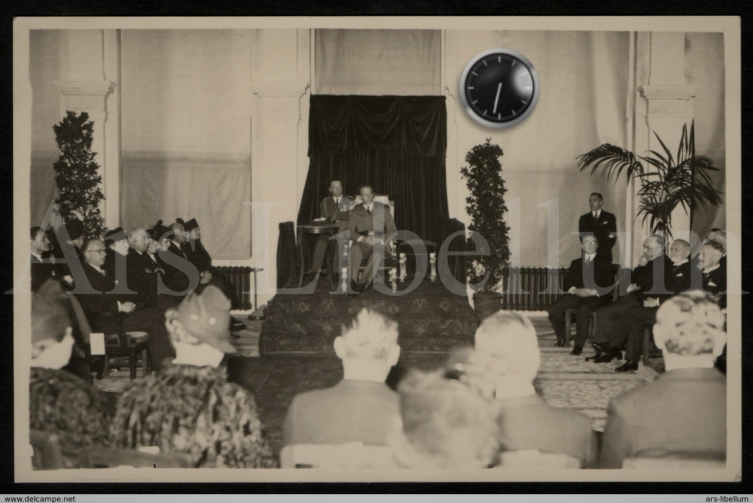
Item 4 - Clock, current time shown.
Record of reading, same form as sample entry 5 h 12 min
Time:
6 h 32 min
